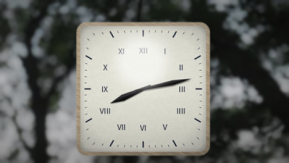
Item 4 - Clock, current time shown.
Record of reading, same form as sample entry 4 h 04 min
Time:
8 h 13 min
